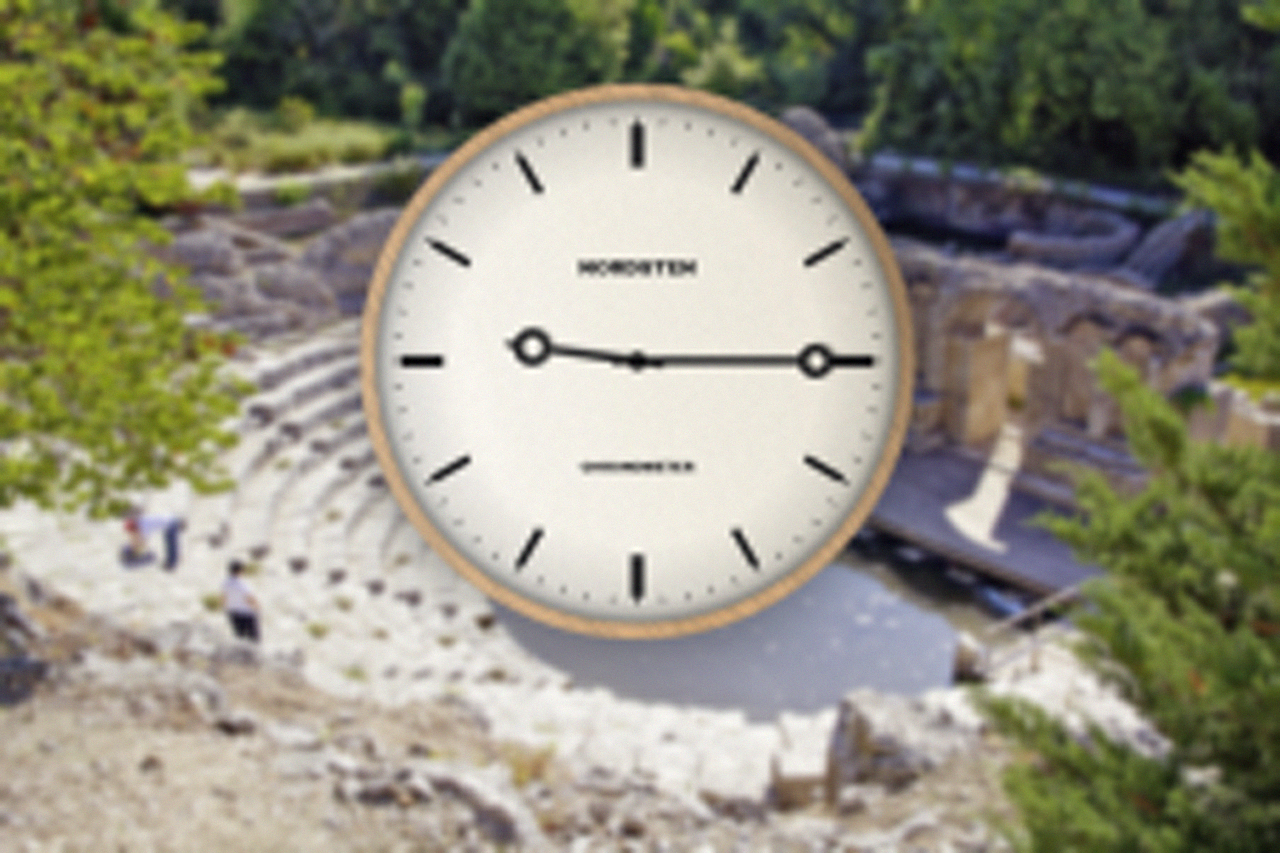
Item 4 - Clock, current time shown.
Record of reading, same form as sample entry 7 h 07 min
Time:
9 h 15 min
